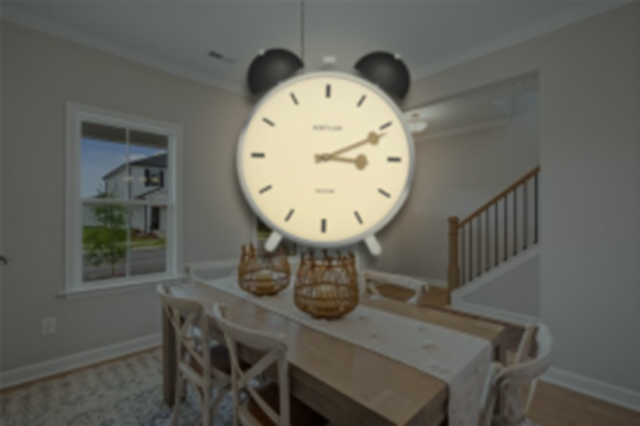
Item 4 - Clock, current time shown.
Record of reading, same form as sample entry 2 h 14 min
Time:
3 h 11 min
